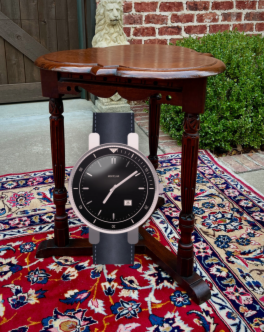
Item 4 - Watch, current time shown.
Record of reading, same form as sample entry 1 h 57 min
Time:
7 h 09 min
